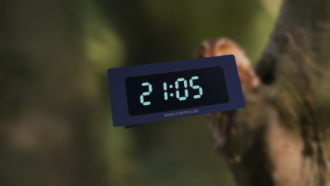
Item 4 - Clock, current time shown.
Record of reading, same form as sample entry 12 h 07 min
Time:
21 h 05 min
